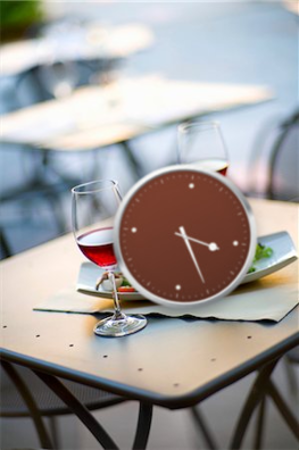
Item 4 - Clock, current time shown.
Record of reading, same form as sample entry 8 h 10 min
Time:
3 h 25 min
